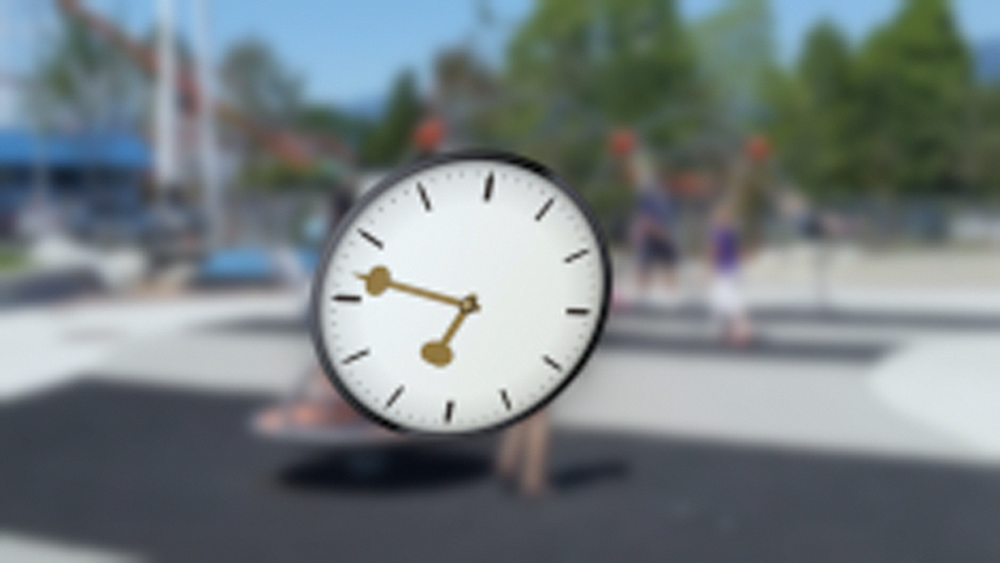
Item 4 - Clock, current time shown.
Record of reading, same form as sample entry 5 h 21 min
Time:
6 h 47 min
